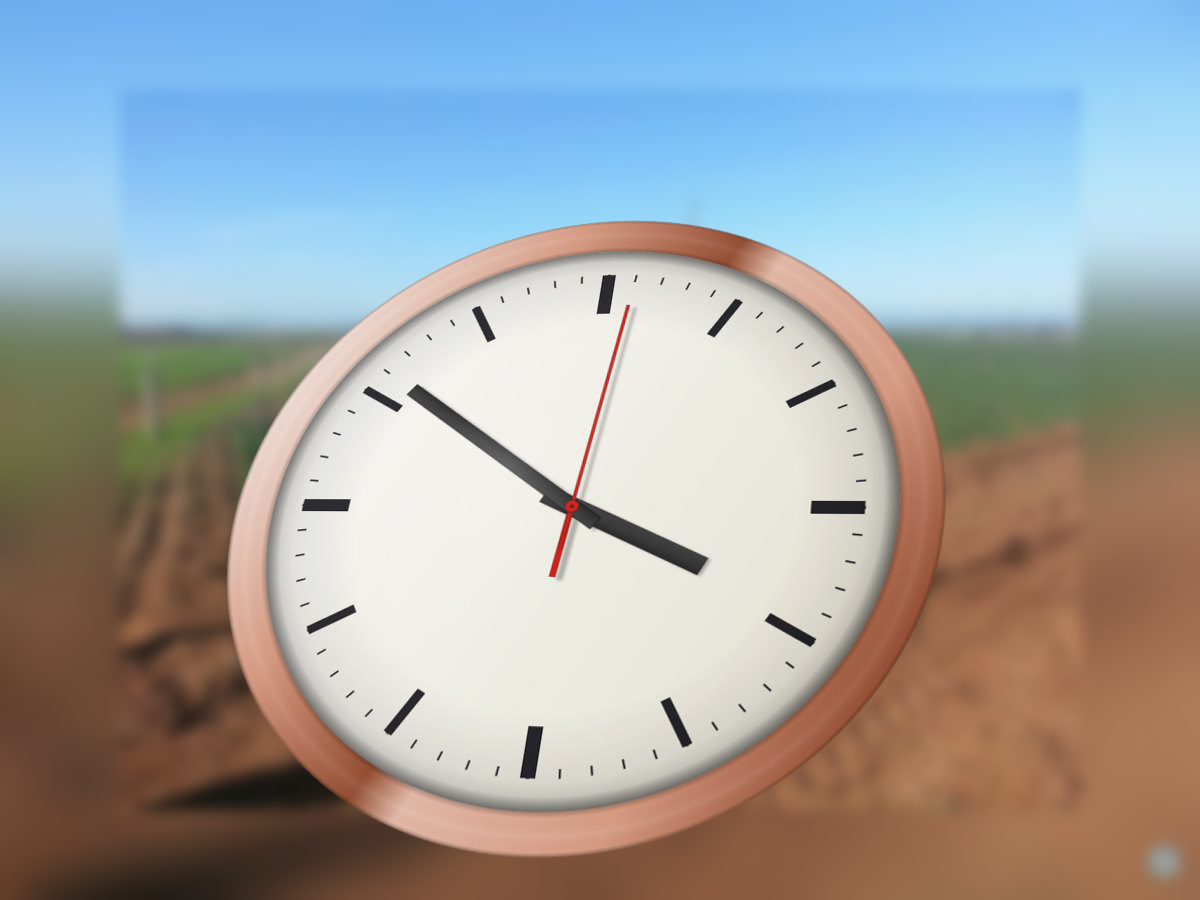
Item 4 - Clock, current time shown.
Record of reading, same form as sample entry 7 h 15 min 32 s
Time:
3 h 51 min 01 s
